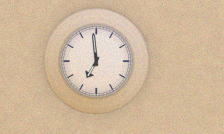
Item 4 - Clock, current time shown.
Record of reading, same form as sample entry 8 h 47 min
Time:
6 h 59 min
